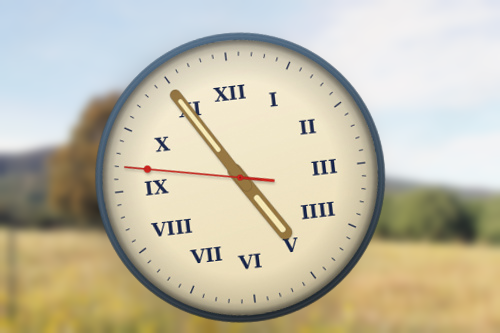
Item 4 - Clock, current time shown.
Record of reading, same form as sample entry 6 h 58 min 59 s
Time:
4 h 54 min 47 s
